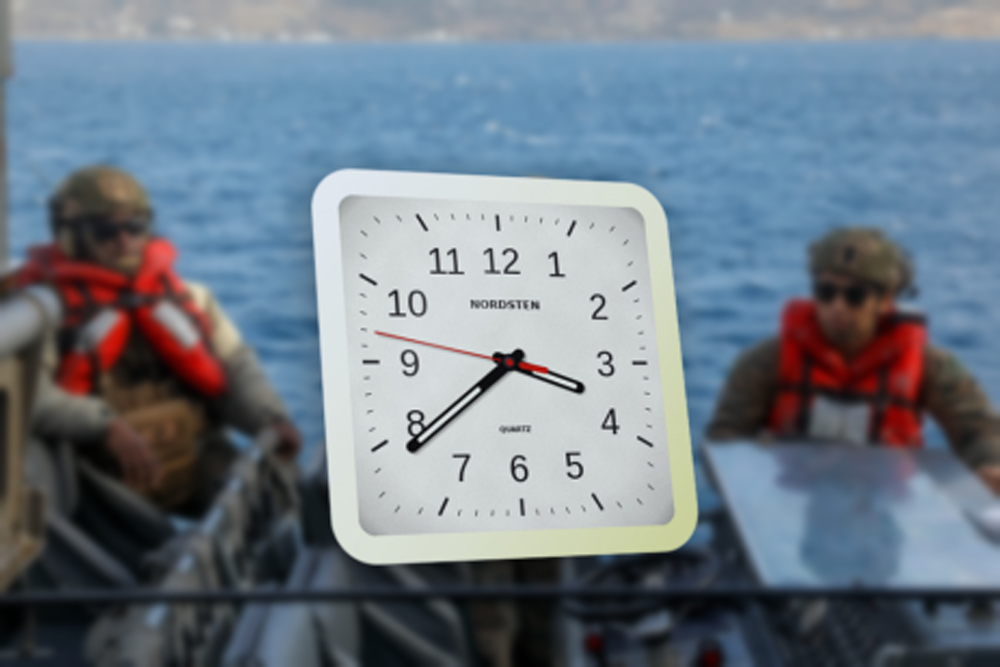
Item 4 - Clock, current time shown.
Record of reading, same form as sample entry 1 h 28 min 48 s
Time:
3 h 38 min 47 s
